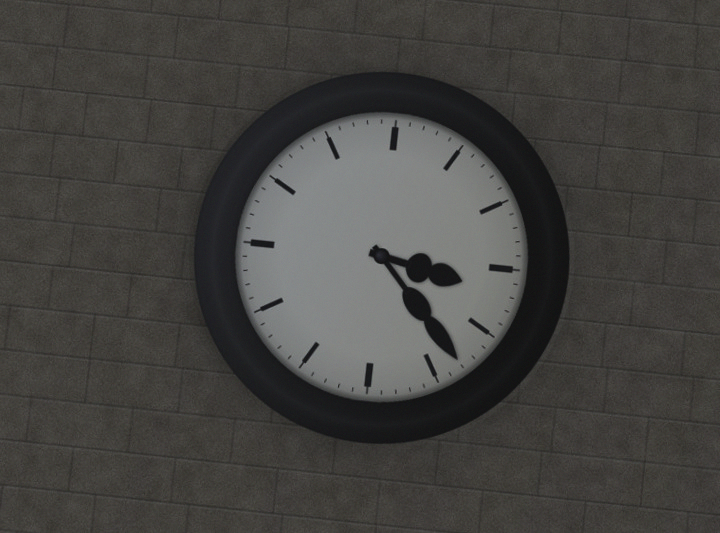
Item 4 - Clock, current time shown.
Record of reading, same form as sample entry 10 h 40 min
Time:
3 h 23 min
